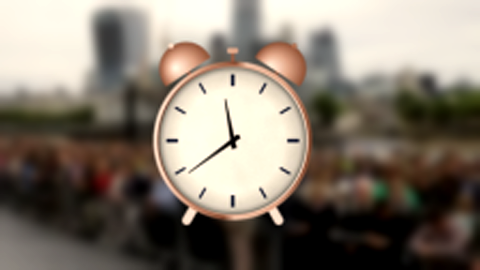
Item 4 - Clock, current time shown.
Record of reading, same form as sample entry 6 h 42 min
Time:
11 h 39 min
